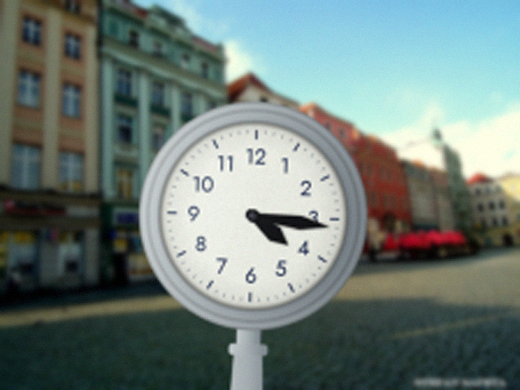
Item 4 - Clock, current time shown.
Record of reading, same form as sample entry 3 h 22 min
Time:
4 h 16 min
